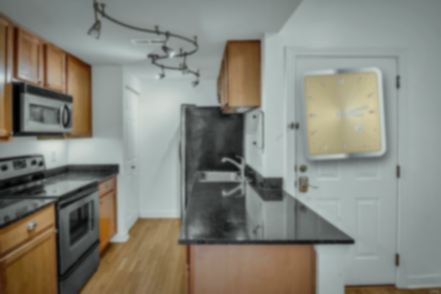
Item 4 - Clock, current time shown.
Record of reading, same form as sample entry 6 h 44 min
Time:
3 h 13 min
